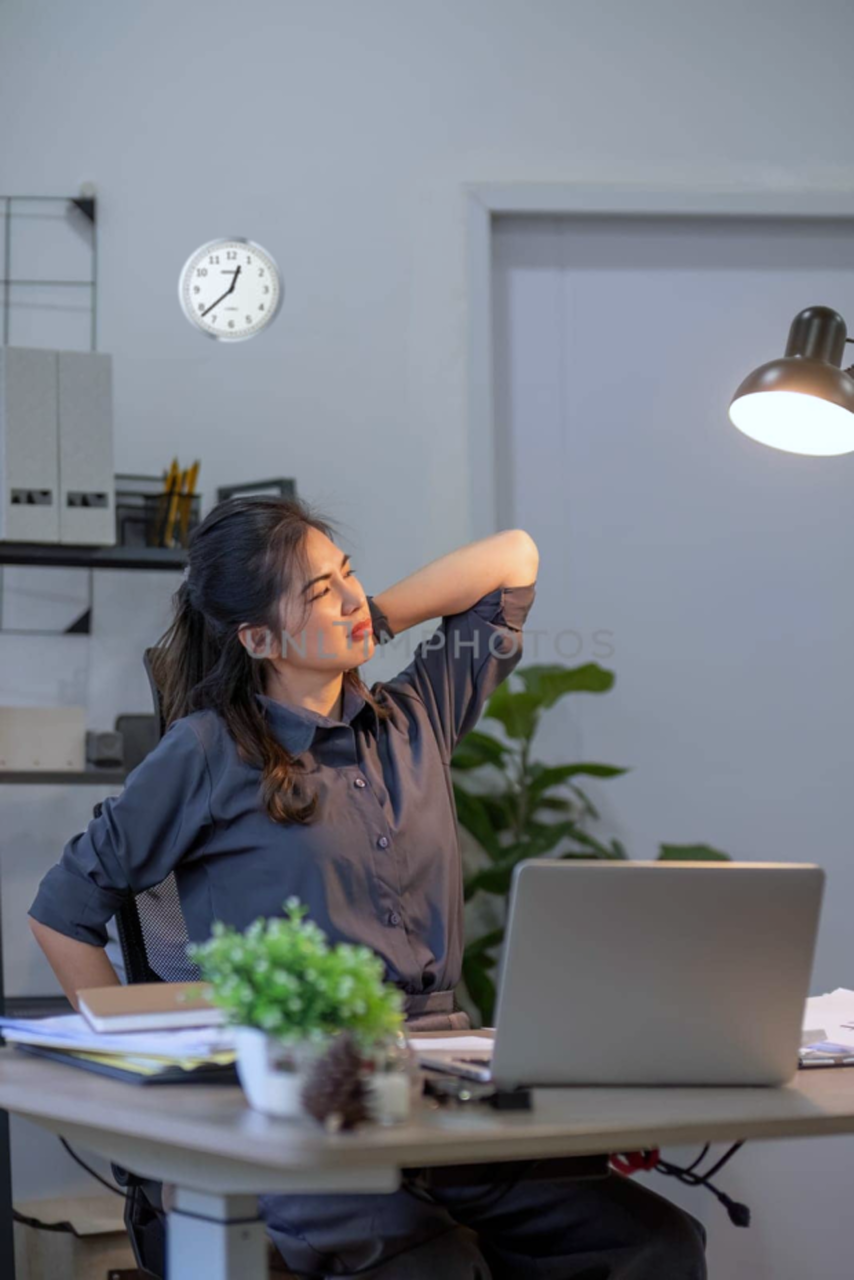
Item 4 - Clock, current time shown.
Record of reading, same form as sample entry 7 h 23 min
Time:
12 h 38 min
